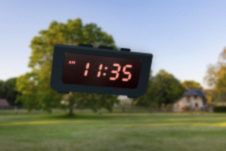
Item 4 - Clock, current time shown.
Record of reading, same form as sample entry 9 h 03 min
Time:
11 h 35 min
